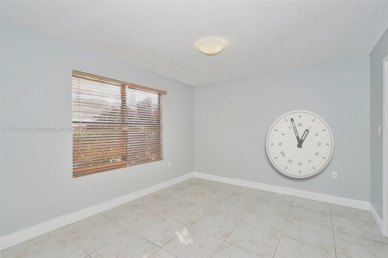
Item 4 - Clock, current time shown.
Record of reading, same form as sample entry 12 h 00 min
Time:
12 h 57 min
